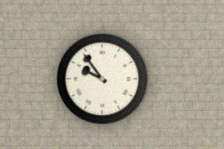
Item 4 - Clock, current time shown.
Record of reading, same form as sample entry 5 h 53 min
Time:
9 h 54 min
